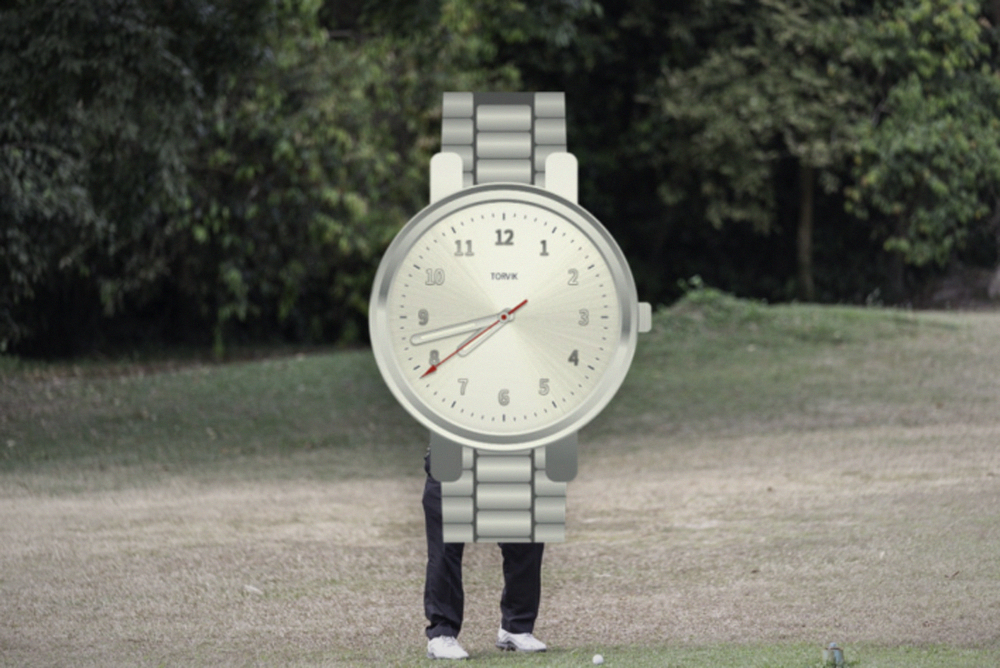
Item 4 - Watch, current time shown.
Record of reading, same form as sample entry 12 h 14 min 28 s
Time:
7 h 42 min 39 s
